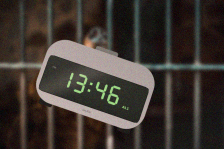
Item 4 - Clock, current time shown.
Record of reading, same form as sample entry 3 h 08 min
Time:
13 h 46 min
